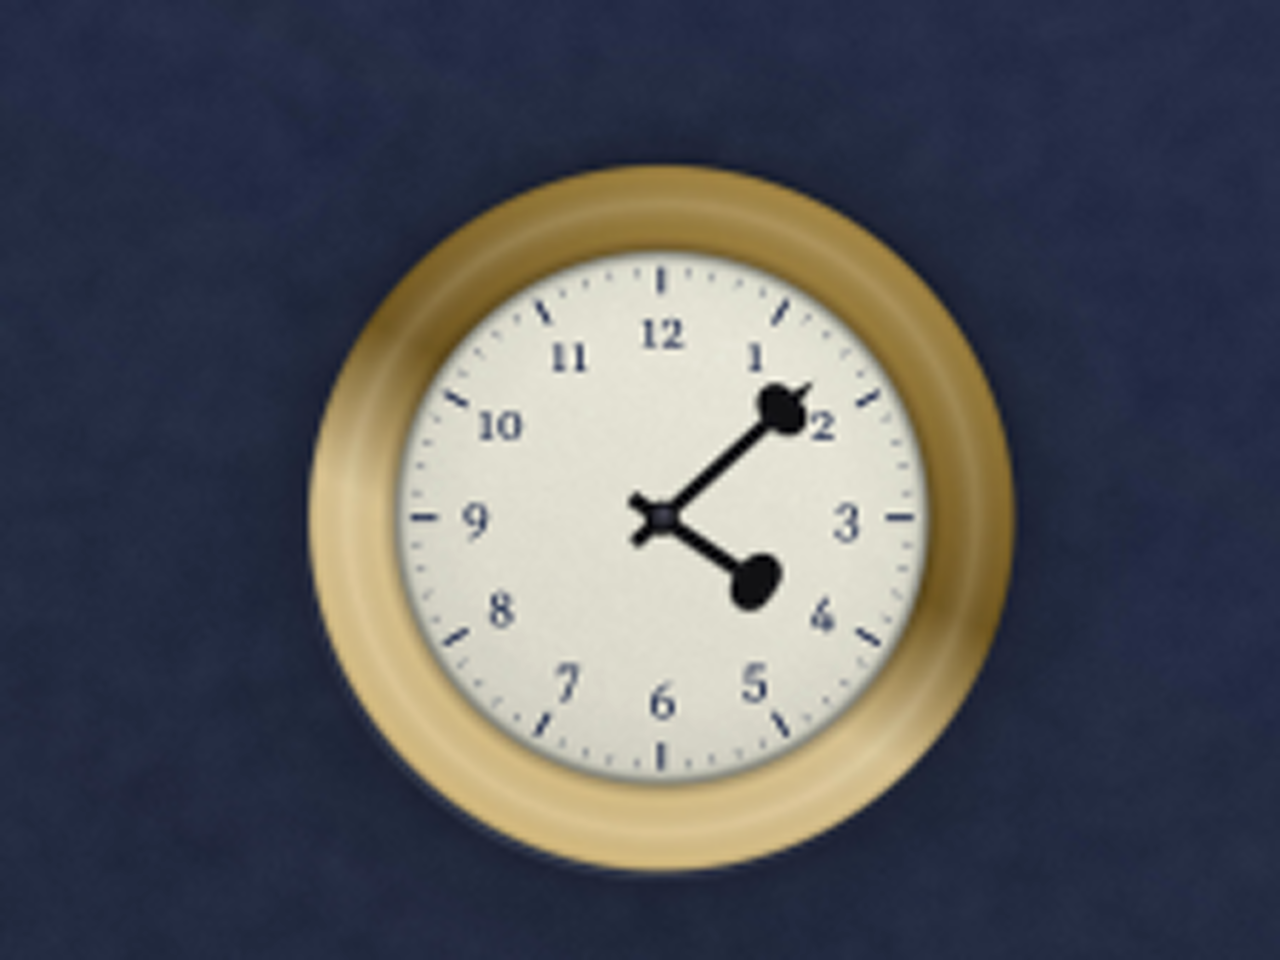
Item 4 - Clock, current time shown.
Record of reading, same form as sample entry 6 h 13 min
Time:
4 h 08 min
